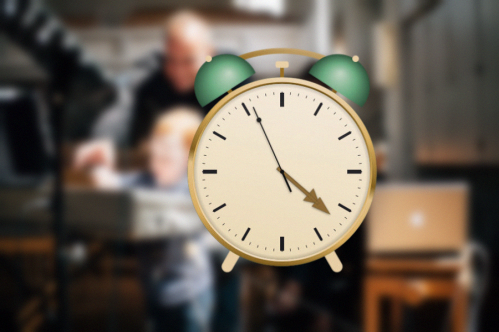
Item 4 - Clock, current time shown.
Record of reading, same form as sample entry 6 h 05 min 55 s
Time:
4 h 21 min 56 s
